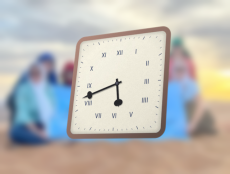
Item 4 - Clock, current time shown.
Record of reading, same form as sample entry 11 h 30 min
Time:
5 h 42 min
